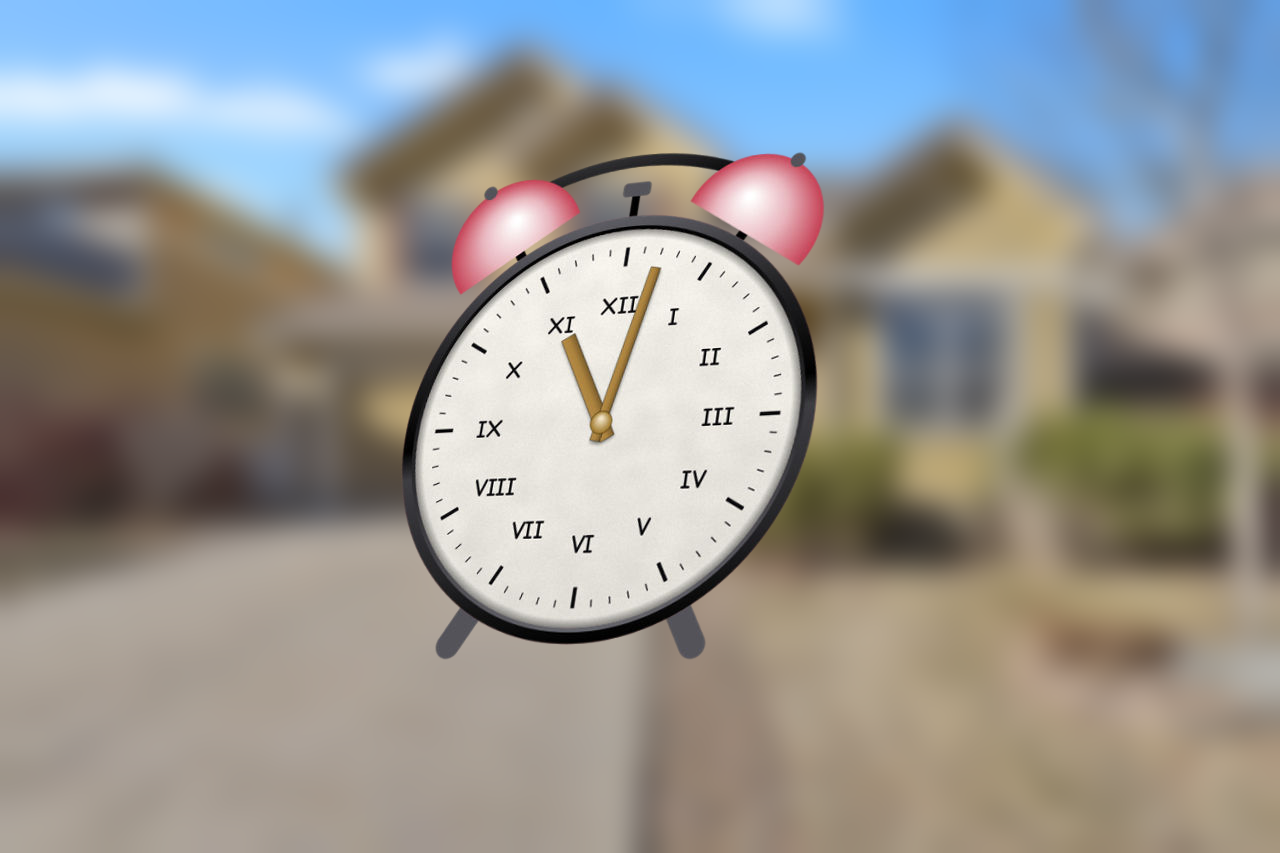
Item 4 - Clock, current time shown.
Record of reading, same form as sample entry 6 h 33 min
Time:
11 h 02 min
